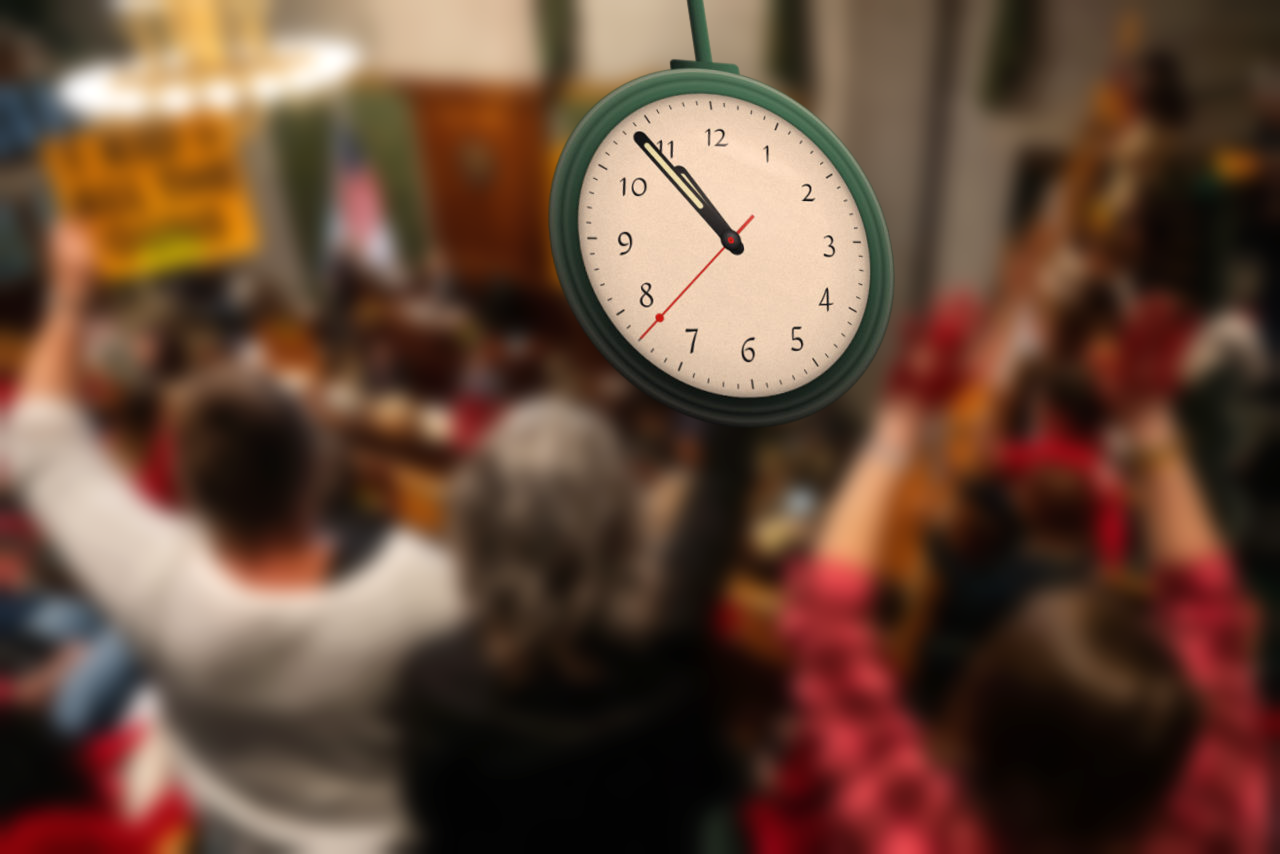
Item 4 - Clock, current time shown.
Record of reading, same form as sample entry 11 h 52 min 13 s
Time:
10 h 53 min 38 s
